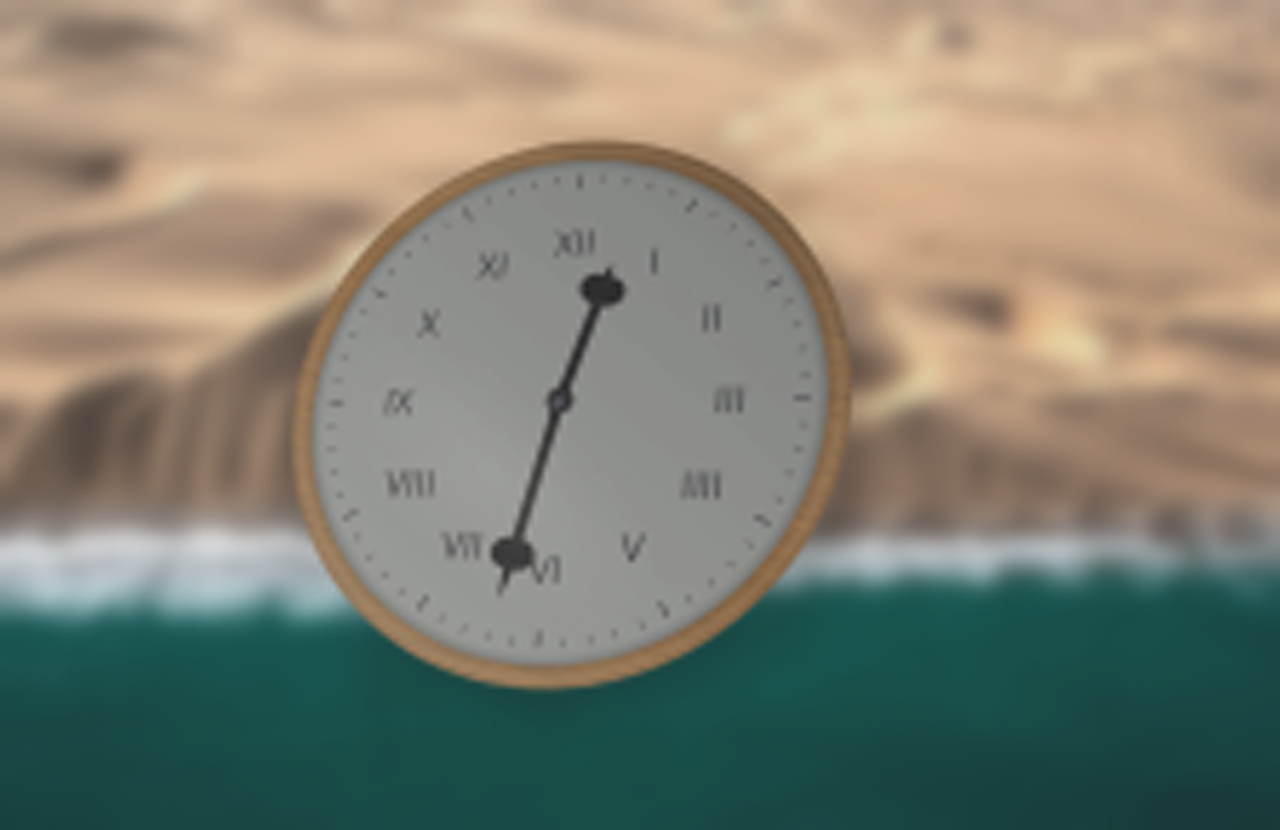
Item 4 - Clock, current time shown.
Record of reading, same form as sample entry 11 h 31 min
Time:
12 h 32 min
